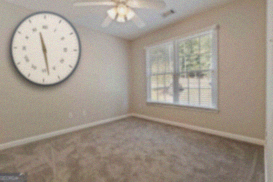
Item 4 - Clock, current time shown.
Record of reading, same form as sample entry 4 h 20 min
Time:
11 h 28 min
